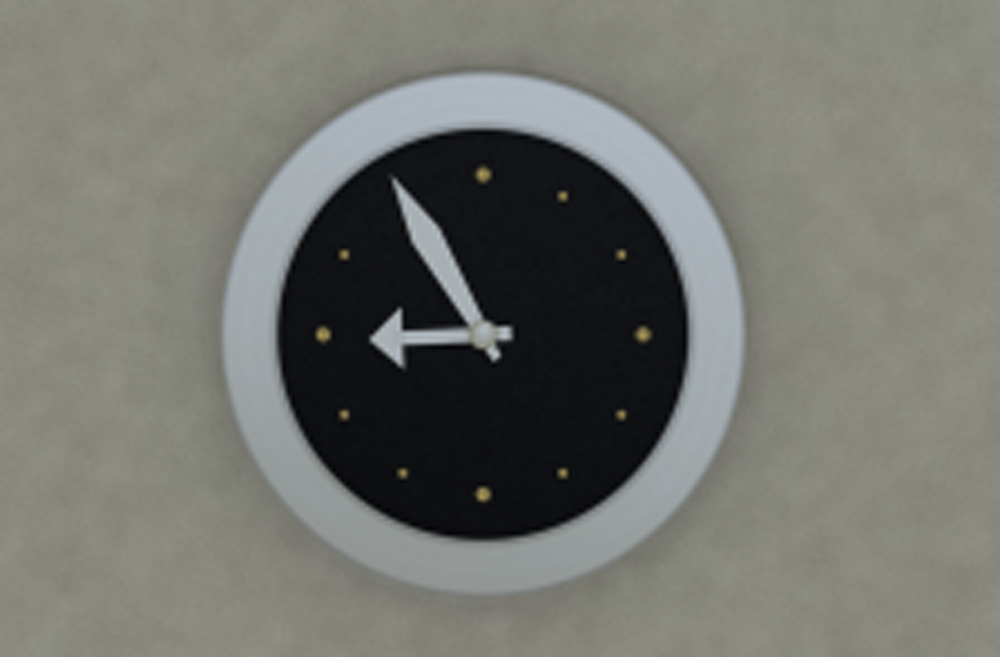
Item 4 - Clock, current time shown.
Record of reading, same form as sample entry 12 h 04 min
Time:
8 h 55 min
